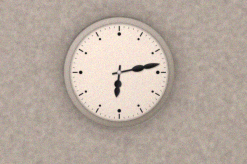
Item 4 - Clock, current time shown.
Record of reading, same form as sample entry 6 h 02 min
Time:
6 h 13 min
